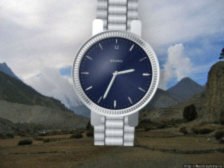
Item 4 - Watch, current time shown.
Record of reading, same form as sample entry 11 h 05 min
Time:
2 h 34 min
